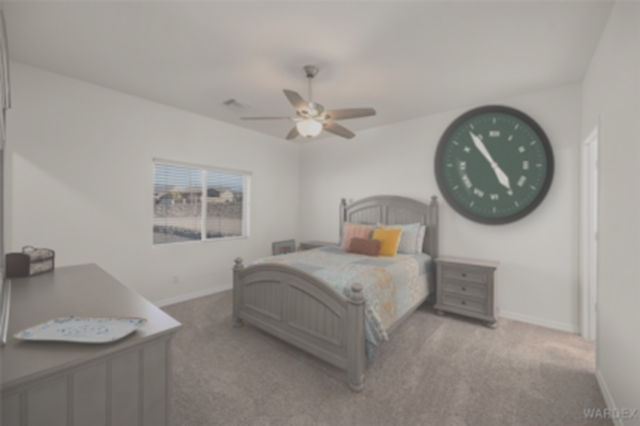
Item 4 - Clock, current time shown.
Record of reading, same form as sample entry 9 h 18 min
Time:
4 h 54 min
